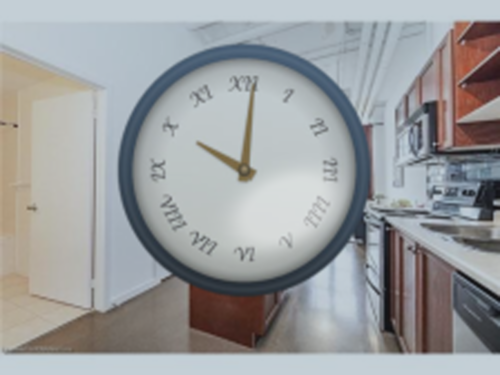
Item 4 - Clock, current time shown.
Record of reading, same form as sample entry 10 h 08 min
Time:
10 h 01 min
